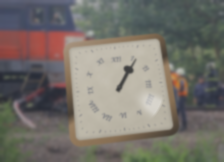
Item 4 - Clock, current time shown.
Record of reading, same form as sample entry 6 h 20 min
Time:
1 h 06 min
